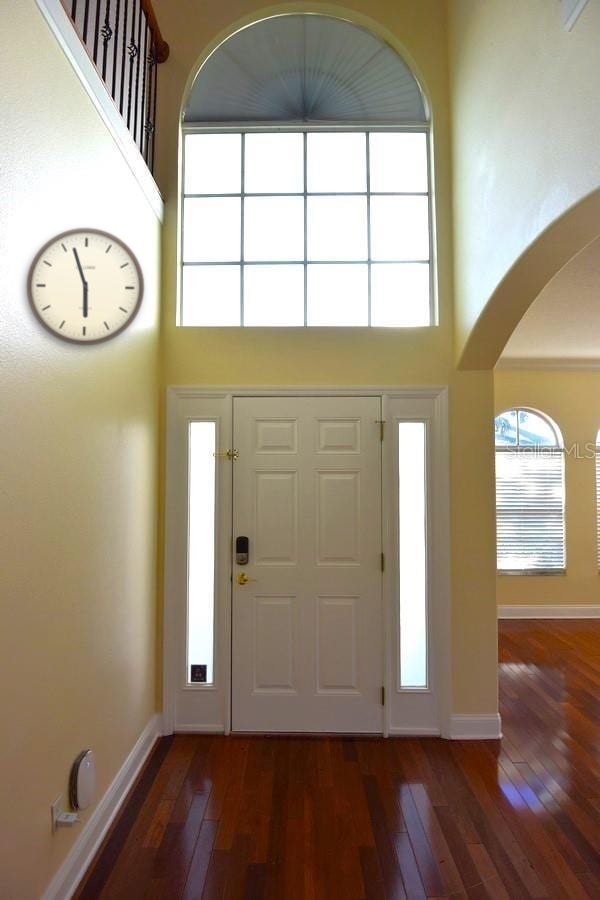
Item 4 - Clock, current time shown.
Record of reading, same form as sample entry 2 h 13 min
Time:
5 h 57 min
